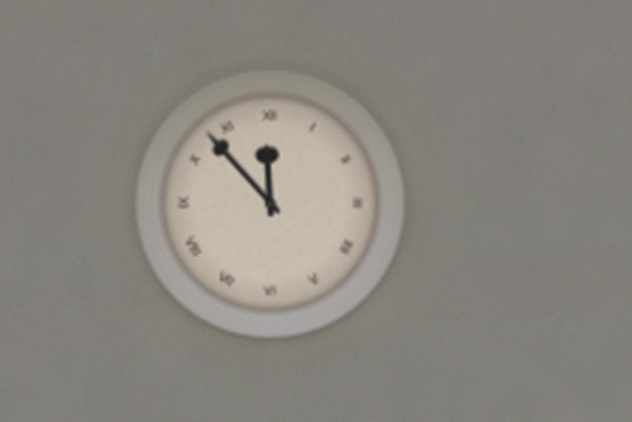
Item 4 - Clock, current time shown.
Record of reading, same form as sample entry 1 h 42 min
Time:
11 h 53 min
